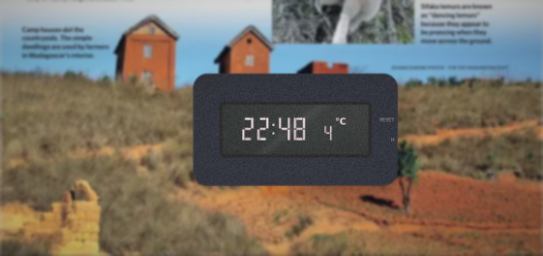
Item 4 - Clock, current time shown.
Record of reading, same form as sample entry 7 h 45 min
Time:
22 h 48 min
